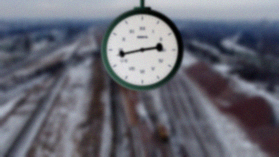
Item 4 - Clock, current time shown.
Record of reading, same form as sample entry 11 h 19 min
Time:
2 h 43 min
